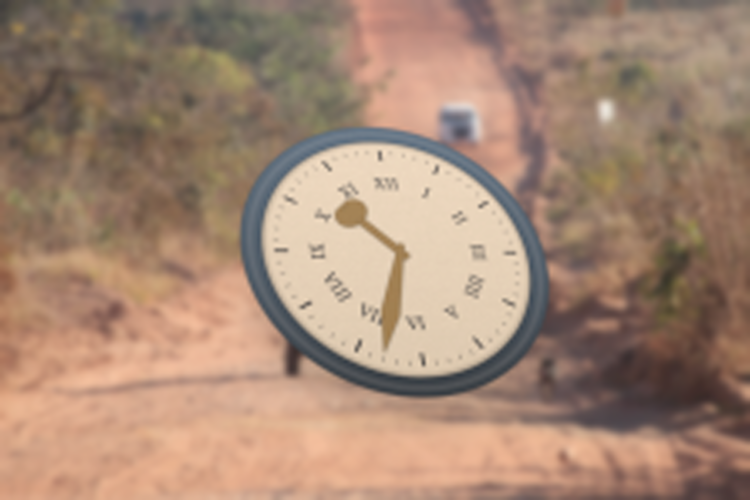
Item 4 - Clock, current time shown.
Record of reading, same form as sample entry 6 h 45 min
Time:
10 h 33 min
